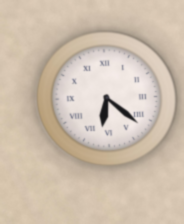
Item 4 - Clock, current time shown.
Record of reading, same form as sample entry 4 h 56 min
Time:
6 h 22 min
